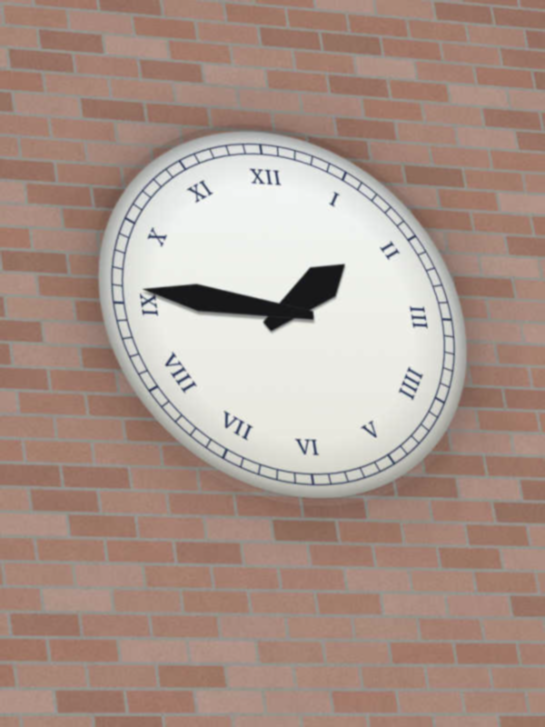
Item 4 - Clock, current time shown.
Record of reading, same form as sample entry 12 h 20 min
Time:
1 h 46 min
